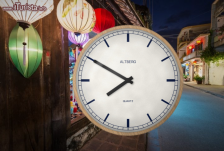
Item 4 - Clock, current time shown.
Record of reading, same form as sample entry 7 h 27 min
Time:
7 h 50 min
